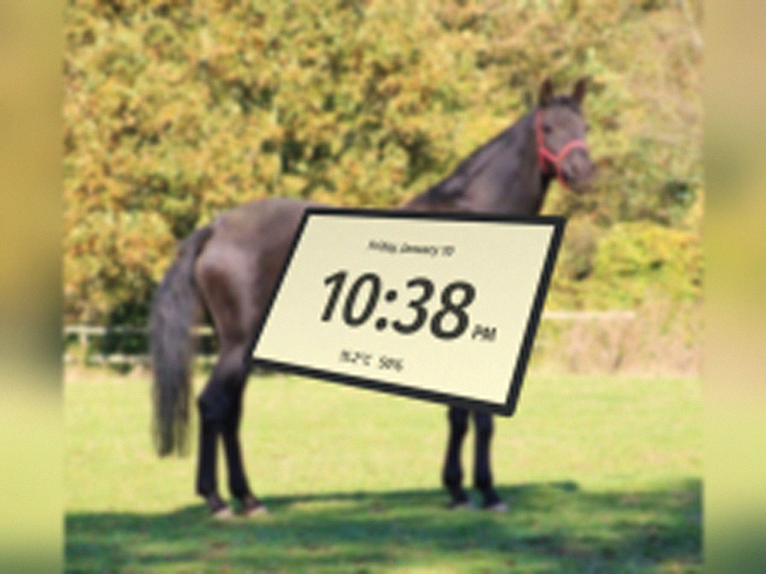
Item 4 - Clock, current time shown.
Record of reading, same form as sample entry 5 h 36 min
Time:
10 h 38 min
